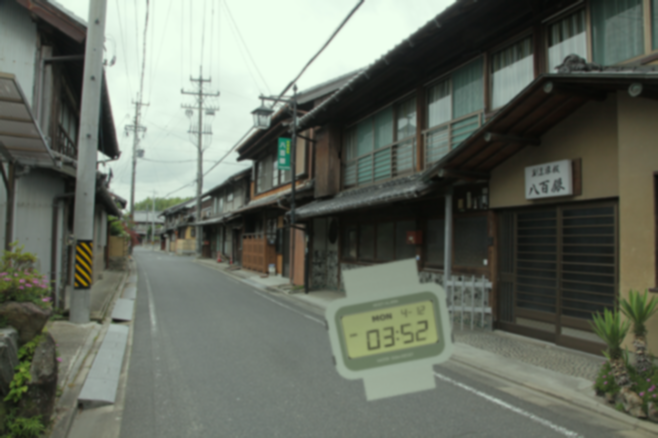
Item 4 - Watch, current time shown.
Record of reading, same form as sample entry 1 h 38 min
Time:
3 h 52 min
